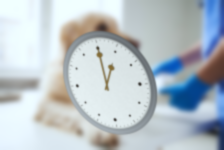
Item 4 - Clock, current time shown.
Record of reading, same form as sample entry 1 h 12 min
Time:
1 h 00 min
